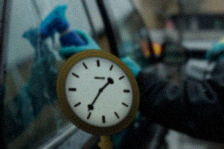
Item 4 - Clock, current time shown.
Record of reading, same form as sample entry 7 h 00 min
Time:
1 h 36 min
